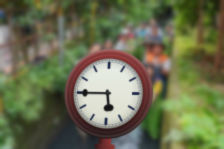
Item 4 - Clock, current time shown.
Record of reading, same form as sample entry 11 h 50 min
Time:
5 h 45 min
